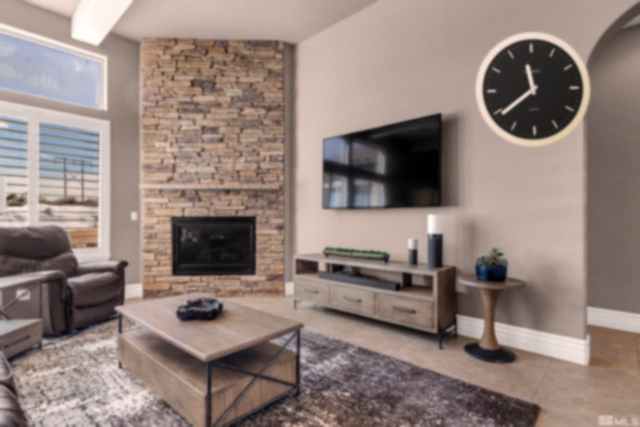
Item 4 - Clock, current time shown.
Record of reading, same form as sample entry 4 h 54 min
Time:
11 h 39 min
